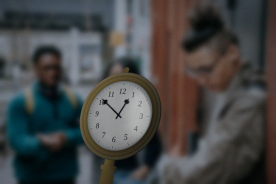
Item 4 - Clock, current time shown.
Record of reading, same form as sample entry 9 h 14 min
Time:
12 h 51 min
